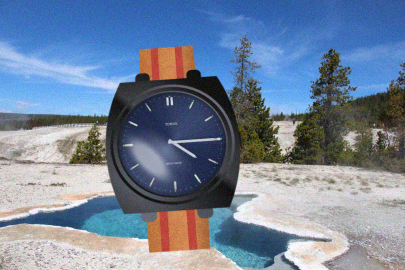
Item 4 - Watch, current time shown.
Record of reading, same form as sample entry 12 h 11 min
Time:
4 h 15 min
